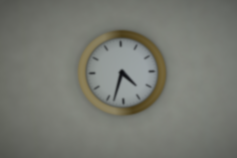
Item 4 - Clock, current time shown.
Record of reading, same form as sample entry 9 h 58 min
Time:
4 h 33 min
